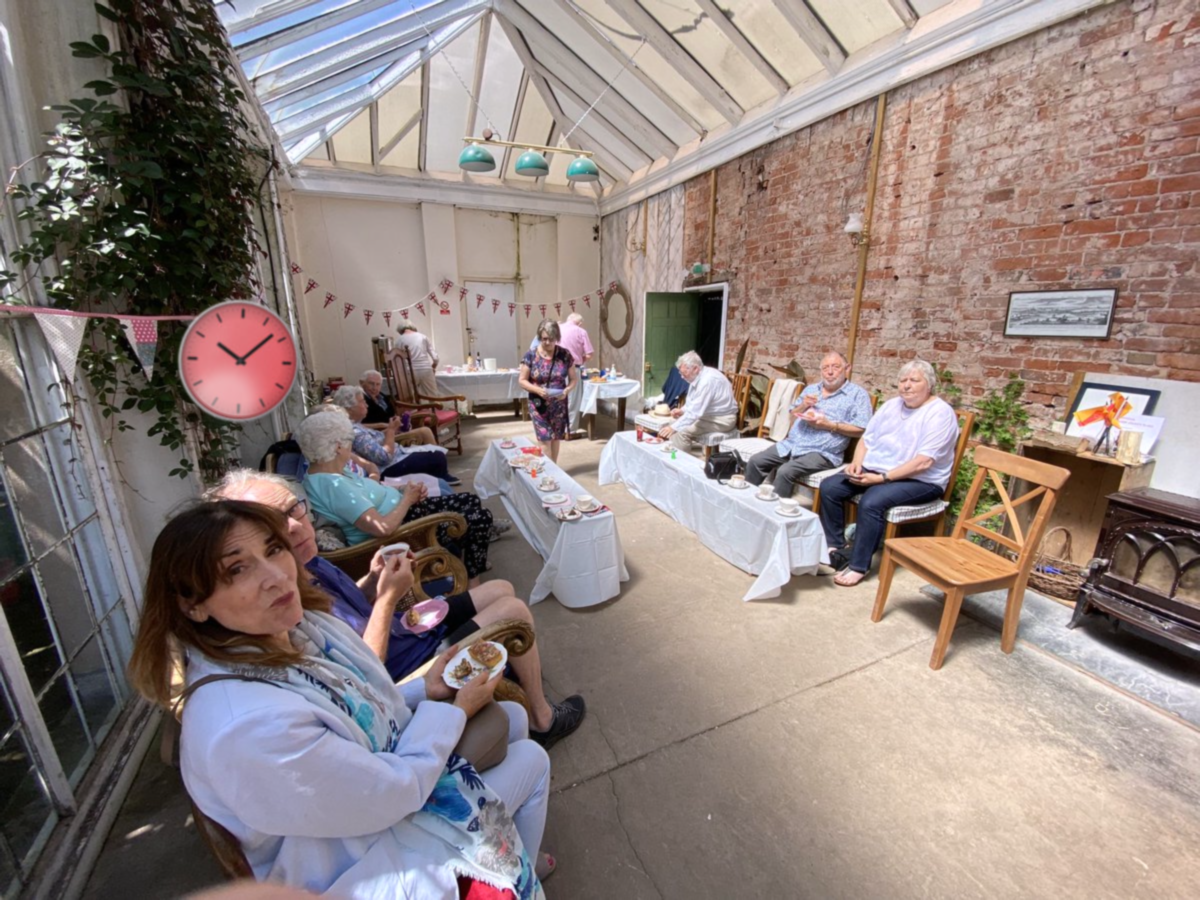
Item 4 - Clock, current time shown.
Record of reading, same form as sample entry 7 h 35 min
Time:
10 h 08 min
